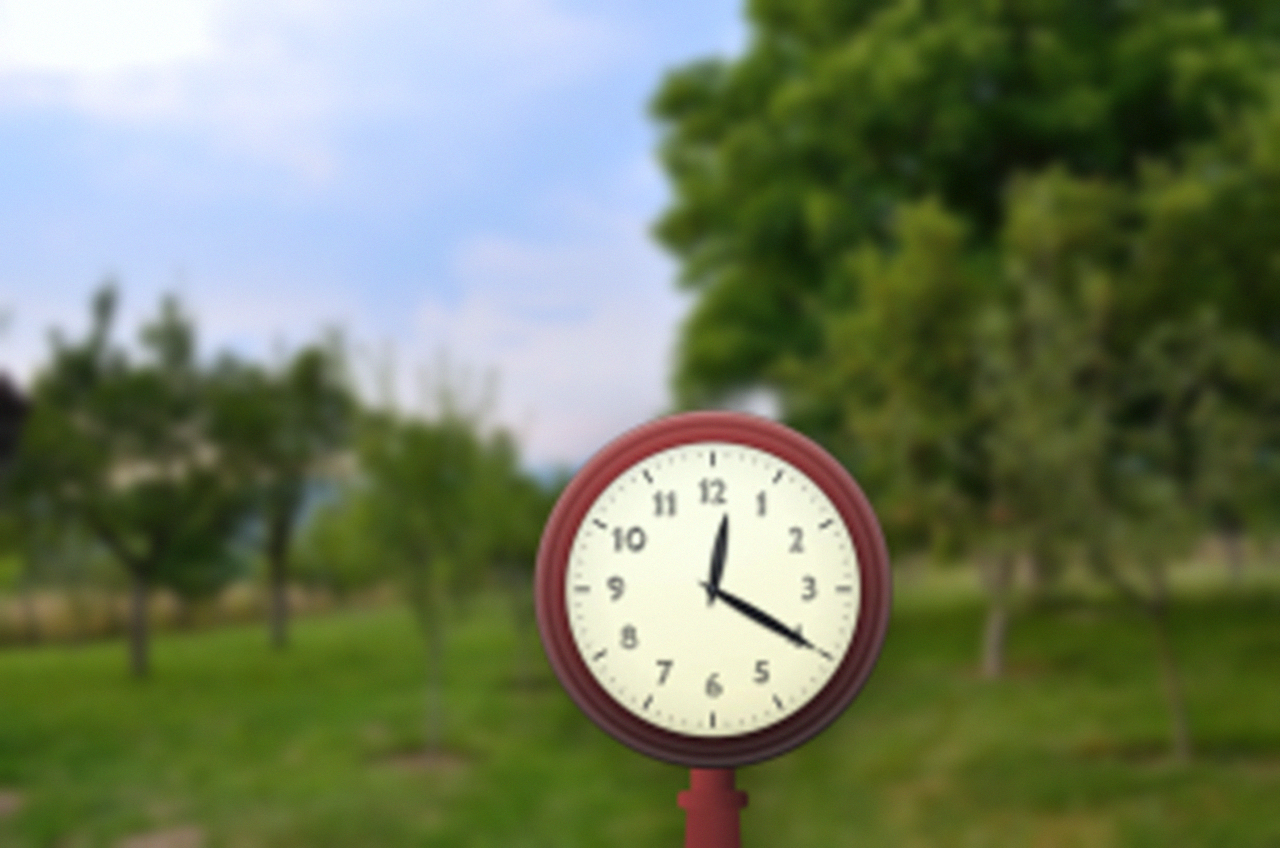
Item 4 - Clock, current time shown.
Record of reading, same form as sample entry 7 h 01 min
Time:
12 h 20 min
